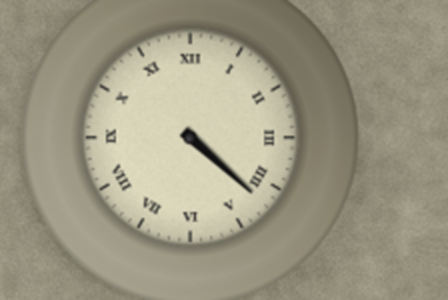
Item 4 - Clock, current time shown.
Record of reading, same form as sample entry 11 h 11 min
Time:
4 h 22 min
